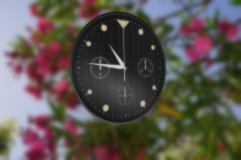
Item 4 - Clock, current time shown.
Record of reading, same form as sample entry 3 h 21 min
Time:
10 h 46 min
